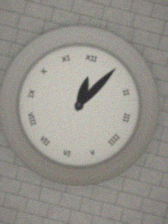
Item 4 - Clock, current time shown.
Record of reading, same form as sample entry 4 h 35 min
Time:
12 h 05 min
